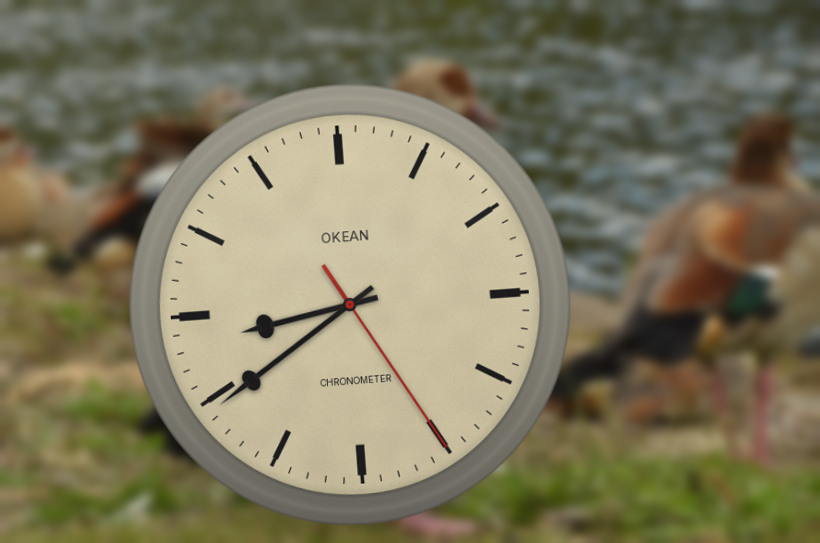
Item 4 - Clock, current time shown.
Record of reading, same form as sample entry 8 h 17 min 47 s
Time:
8 h 39 min 25 s
